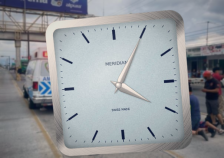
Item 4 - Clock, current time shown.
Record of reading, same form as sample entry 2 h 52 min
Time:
4 h 05 min
